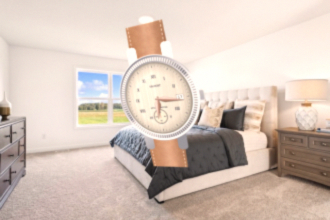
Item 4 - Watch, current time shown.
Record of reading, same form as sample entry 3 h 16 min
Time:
6 h 16 min
